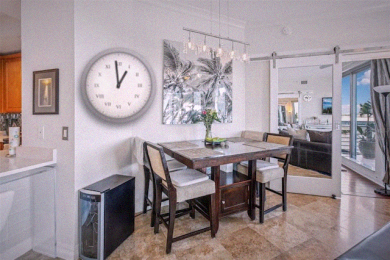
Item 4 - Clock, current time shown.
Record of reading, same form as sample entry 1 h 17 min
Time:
12 h 59 min
